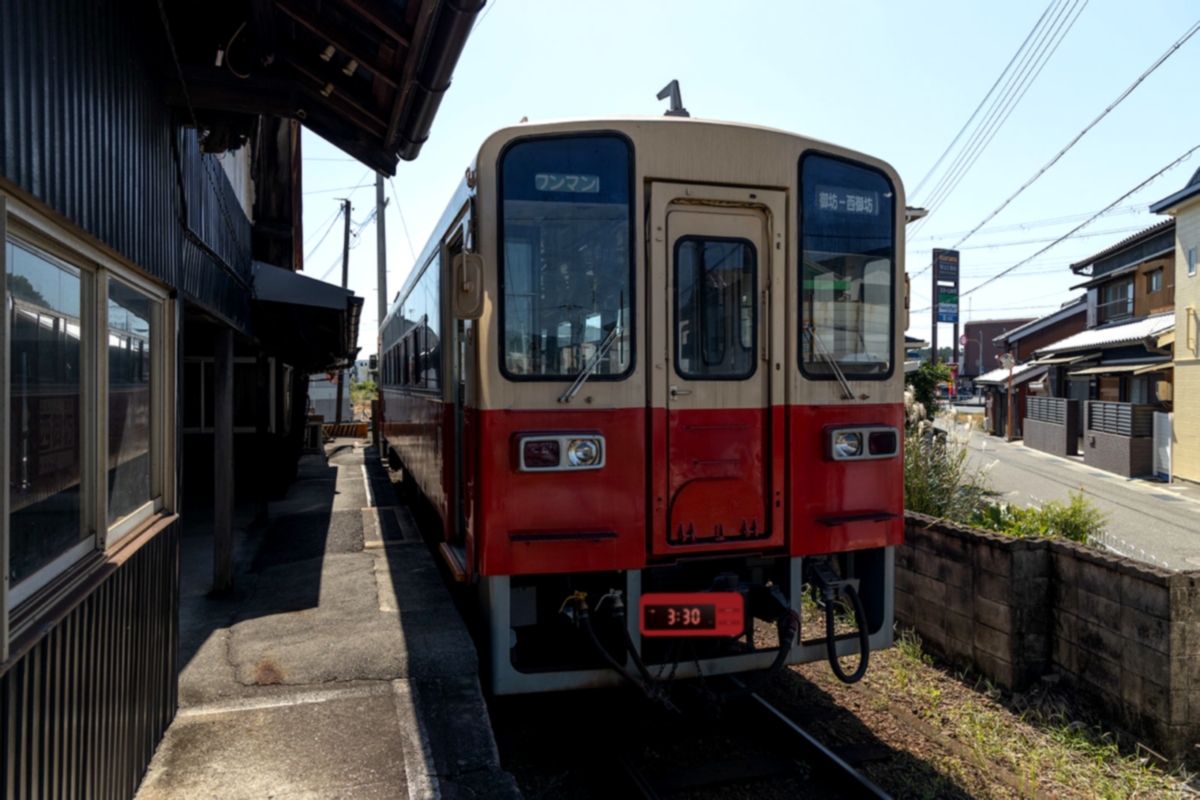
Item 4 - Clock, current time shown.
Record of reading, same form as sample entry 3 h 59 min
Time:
3 h 30 min
